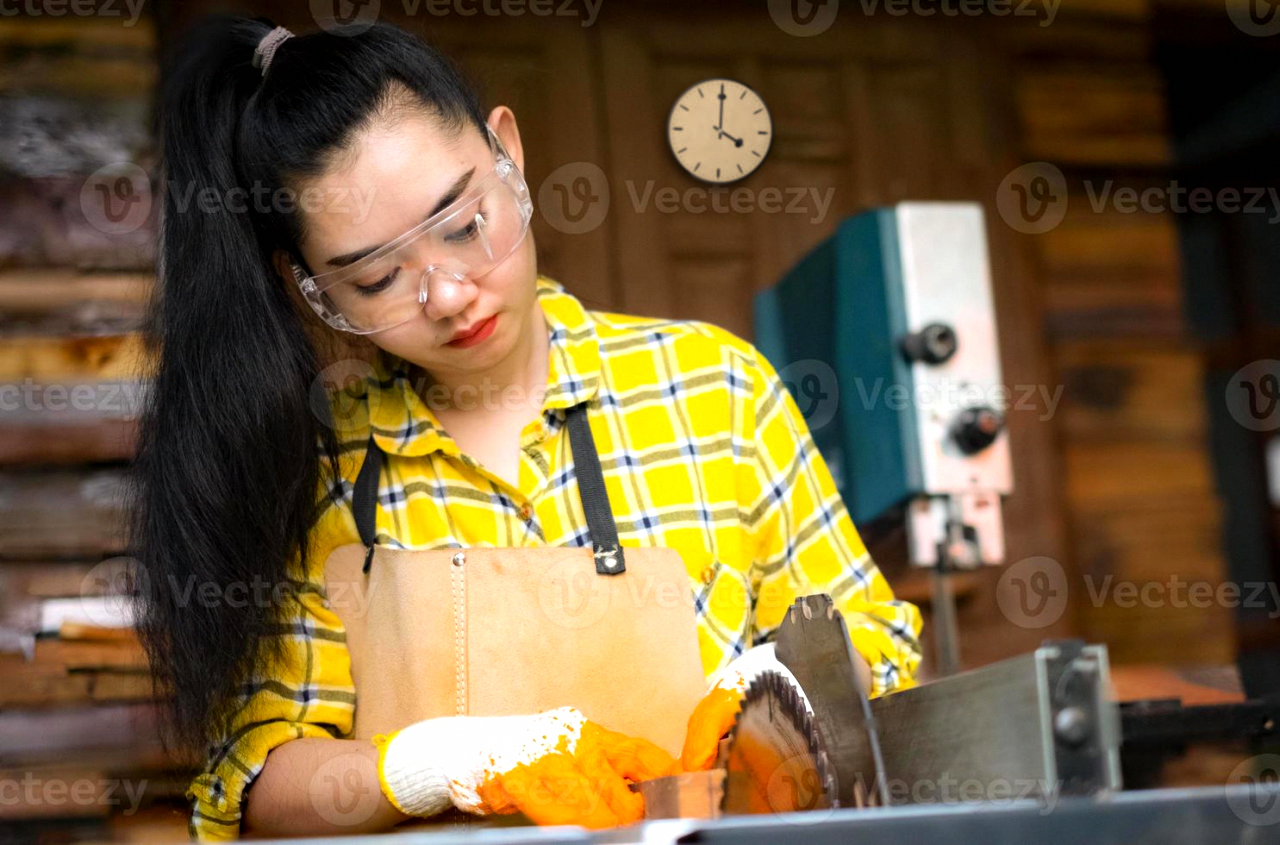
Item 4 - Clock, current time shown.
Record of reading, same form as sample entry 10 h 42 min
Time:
4 h 00 min
